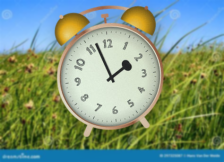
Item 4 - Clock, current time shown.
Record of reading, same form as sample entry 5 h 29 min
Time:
1 h 57 min
